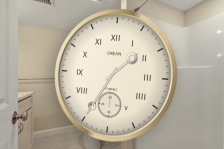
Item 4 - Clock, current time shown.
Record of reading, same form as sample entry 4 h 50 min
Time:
1 h 35 min
